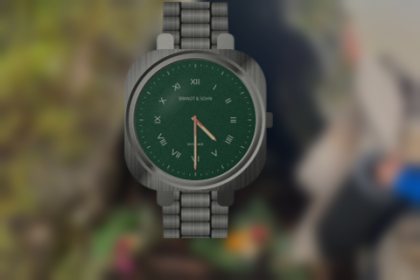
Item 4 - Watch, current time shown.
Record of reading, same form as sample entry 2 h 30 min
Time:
4 h 30 min
